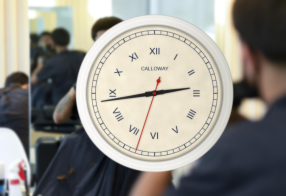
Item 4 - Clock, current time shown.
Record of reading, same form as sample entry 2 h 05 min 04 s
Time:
2 h 43 min 33 s
